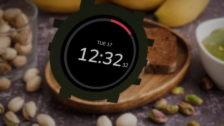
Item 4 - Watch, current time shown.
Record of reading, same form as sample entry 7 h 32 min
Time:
12 h 32 min
